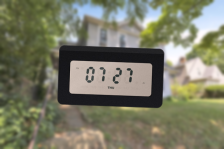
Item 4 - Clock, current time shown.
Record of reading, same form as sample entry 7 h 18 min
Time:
7 h 27 min
